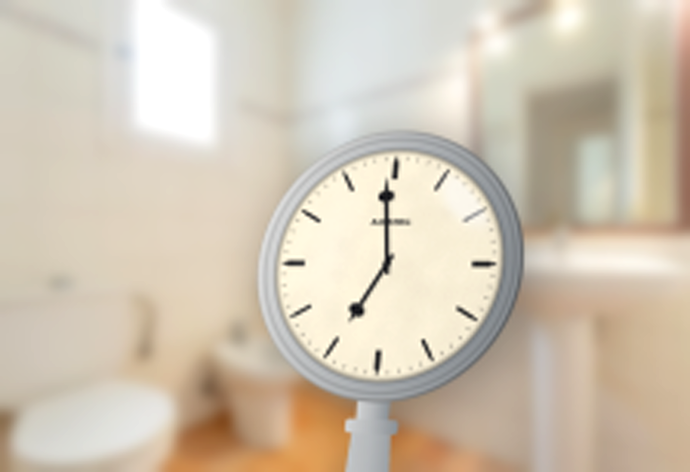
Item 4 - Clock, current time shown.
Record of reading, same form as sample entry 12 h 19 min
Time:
6 h 59 min
